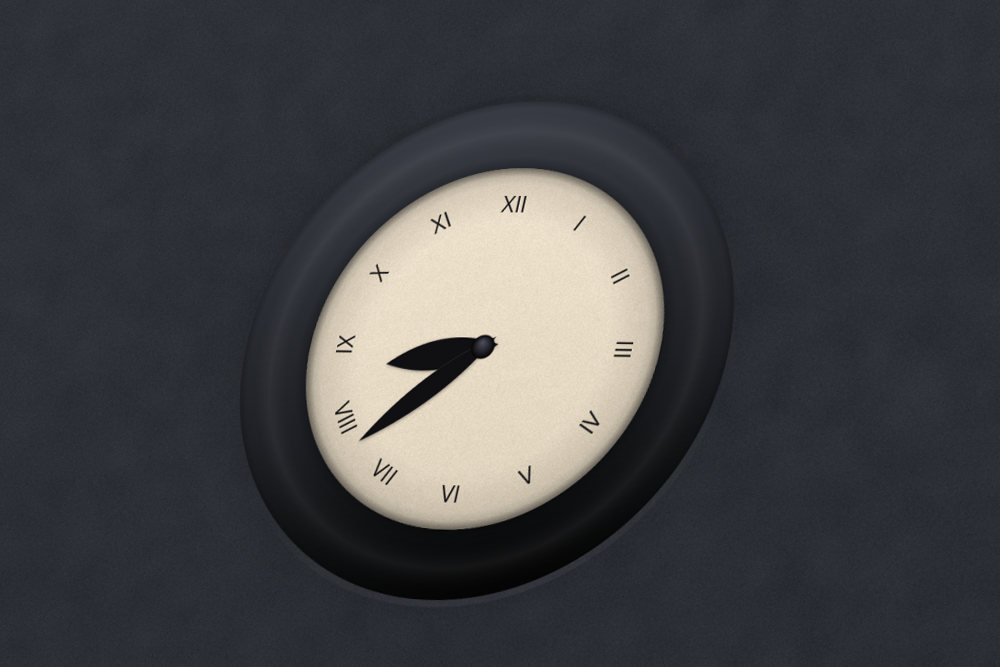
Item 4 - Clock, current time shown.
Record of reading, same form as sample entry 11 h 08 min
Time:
8 h 38 min
